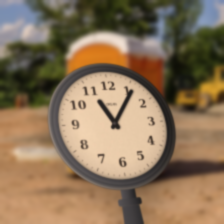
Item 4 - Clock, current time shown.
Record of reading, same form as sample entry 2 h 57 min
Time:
11 h 06 min
